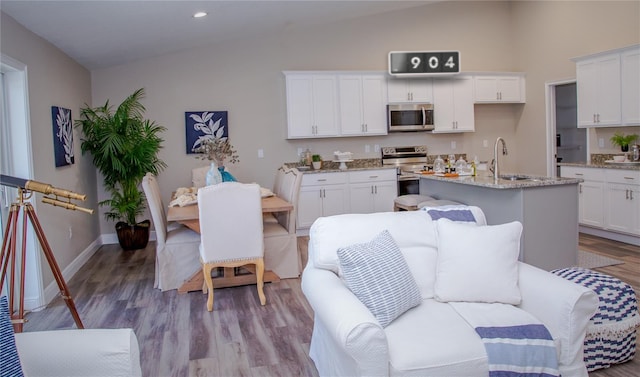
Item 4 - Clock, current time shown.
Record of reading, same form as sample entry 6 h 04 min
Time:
9 h 04 min
